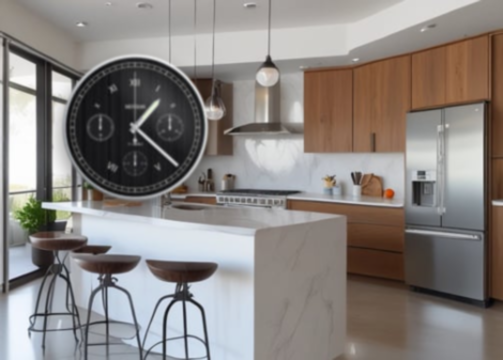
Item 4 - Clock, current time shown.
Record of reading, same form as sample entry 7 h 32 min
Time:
1 h 22 min
